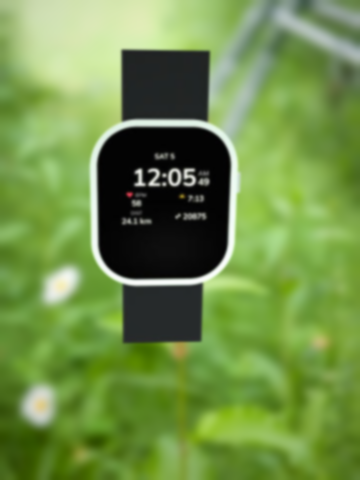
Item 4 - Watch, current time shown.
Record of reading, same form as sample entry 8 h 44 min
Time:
12 h 05 min
